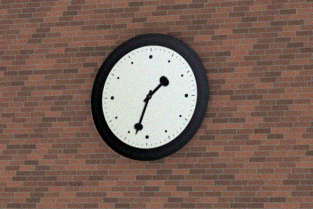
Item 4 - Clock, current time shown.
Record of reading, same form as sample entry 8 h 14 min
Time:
1 h 33 min
